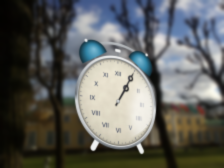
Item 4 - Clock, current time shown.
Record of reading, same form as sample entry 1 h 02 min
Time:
1 h 05 min
